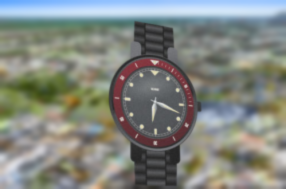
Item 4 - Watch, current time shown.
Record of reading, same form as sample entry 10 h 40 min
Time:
6 h 18 min
